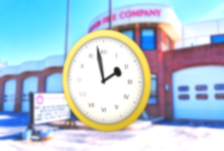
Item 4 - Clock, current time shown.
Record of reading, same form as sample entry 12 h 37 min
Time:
1 h 58 min
